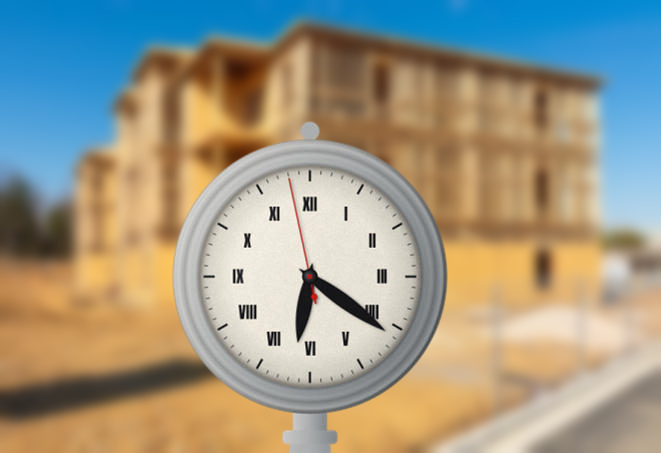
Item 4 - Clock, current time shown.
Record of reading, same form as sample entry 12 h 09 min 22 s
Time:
6 h 20 min 58 s
